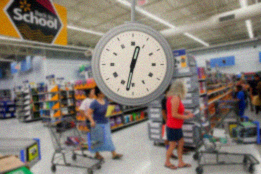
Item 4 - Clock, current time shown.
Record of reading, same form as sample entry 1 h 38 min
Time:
12 h 32 min
